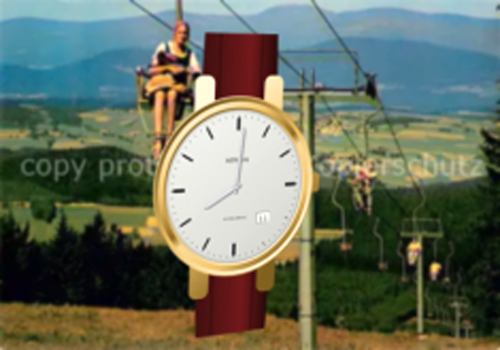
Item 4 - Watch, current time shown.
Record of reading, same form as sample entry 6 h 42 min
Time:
8 h 01 min
